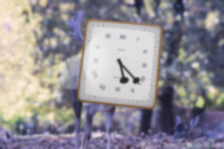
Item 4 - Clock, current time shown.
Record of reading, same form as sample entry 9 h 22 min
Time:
5 h 22 min
